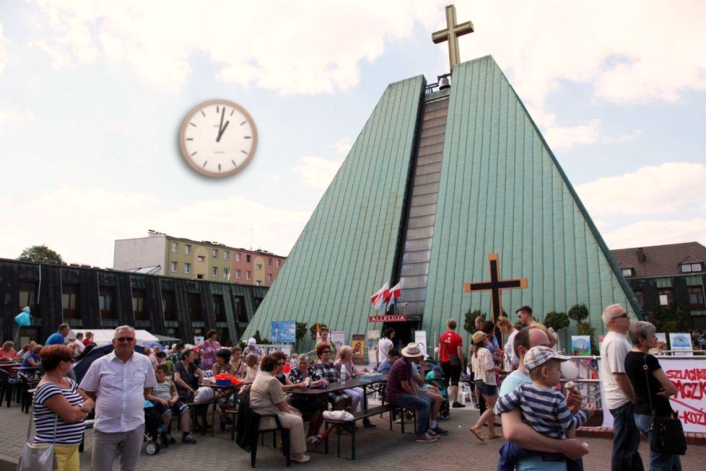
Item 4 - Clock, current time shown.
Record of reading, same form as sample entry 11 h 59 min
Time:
1 h 02 min
